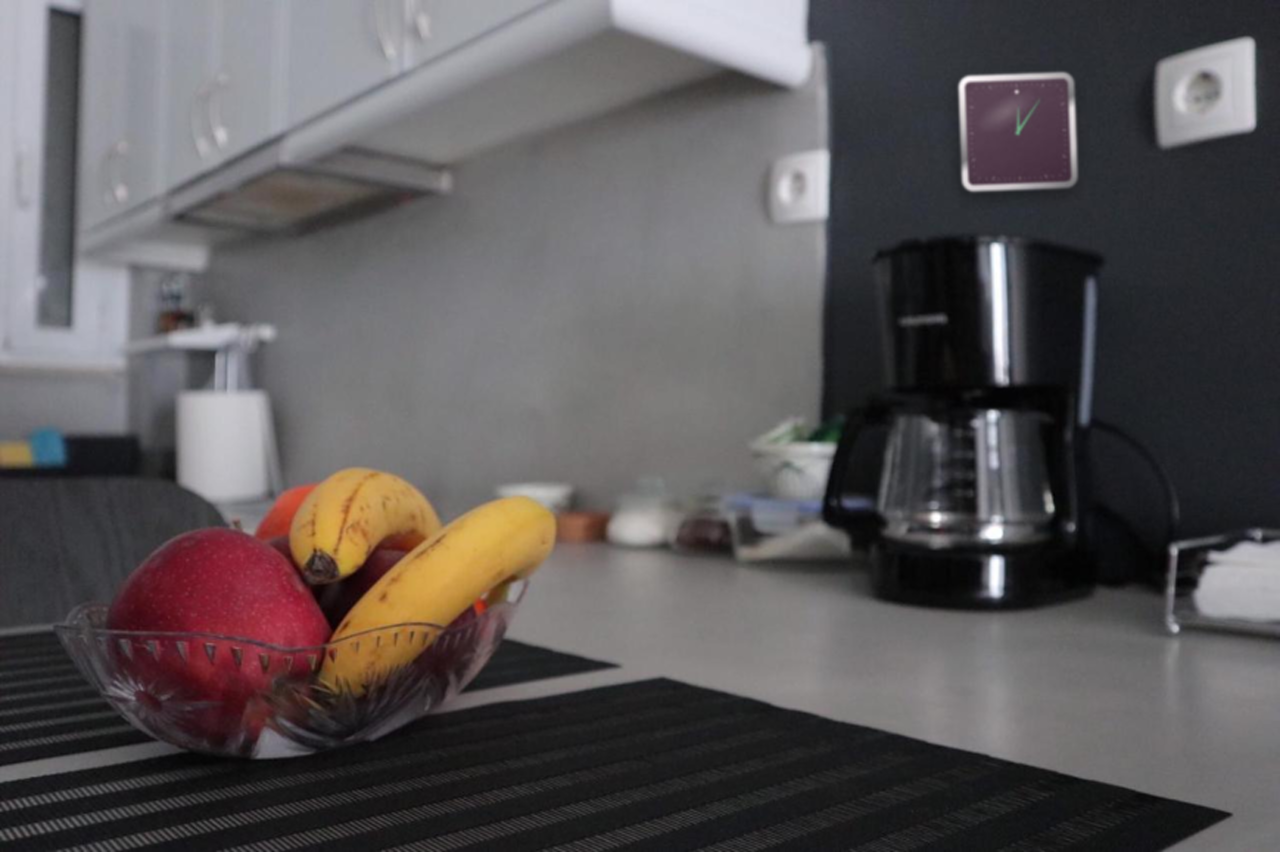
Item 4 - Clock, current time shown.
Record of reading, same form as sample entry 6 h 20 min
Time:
12 h 06 min
